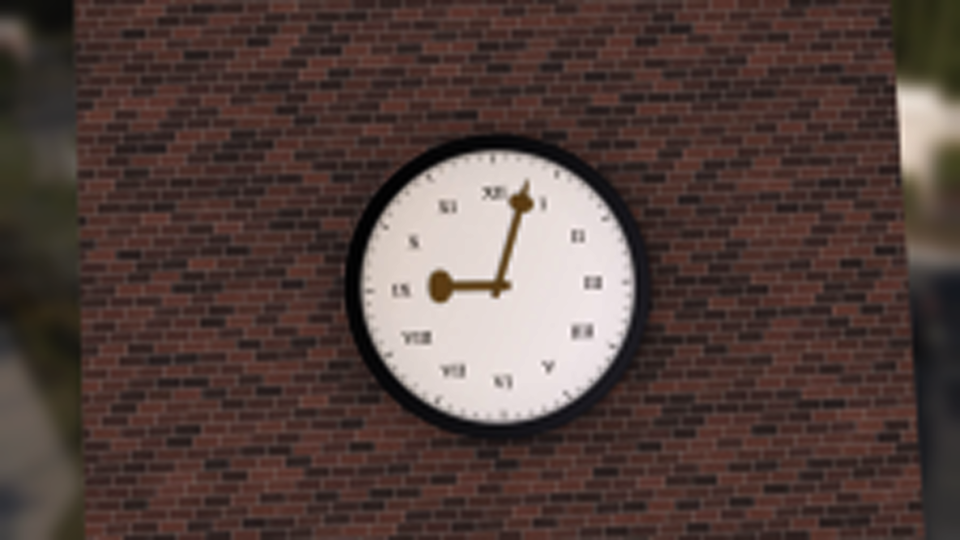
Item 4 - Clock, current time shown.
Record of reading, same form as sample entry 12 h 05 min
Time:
9 h 03 min
